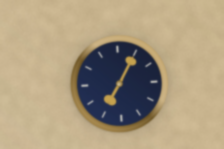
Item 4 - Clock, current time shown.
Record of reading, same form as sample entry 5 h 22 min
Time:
7 h 05 min
